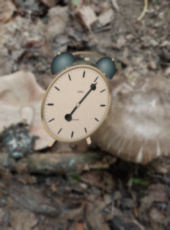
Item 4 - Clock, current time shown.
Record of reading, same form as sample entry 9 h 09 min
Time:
7 h 06 min
